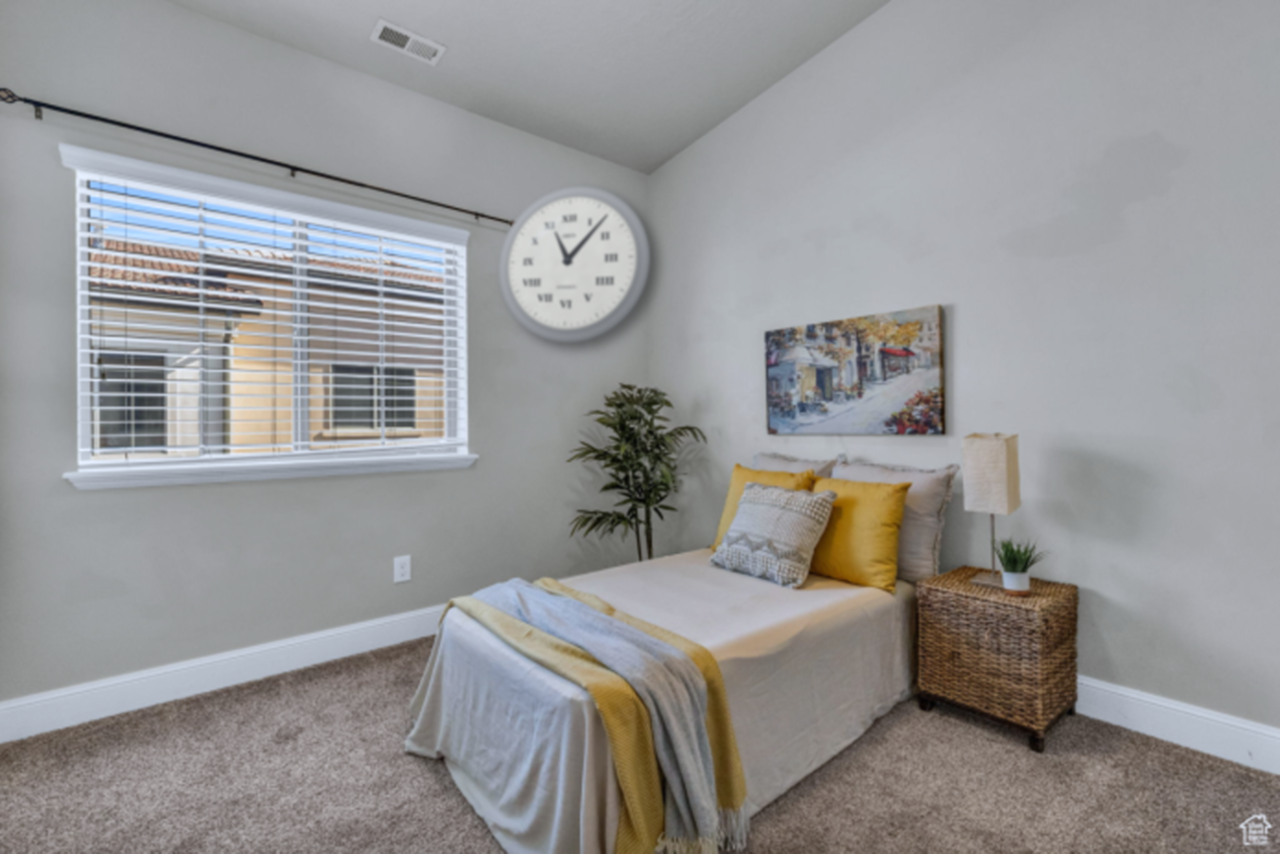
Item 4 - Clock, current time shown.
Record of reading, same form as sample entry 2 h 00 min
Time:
11 h 07 min
